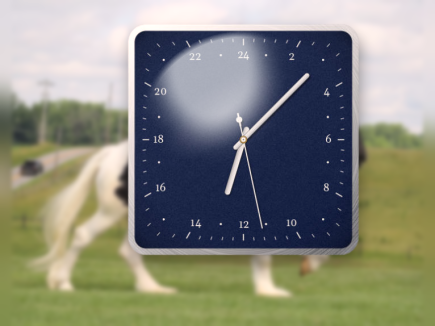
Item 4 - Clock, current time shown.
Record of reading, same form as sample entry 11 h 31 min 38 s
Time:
13 h 07 min 28 s
